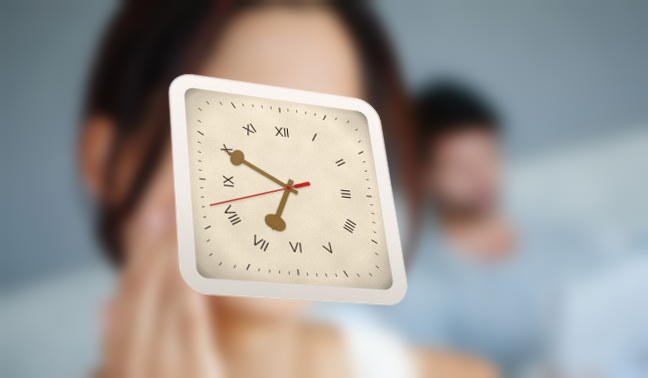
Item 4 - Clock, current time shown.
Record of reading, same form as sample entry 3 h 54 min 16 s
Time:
6 h 49 min 42 s
